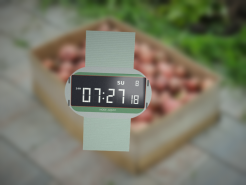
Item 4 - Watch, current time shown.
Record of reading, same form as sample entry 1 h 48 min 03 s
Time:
7 h 27 min 18 s
